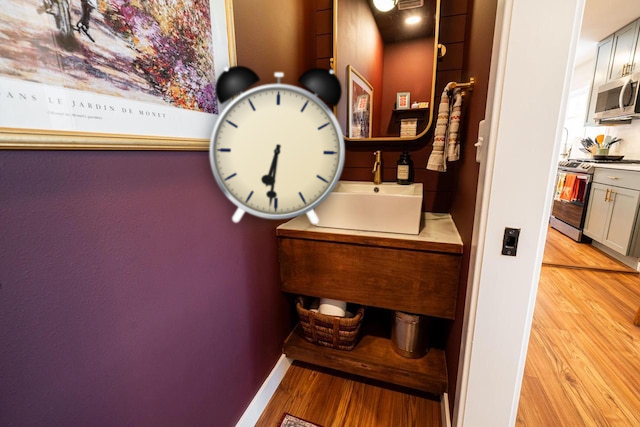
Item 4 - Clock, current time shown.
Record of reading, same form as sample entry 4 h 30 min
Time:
6 h 31 min
